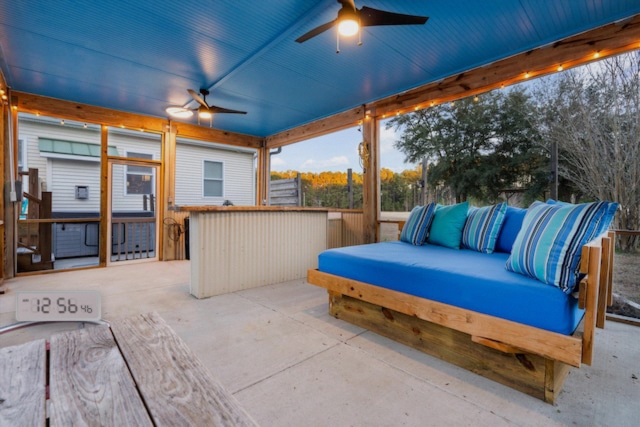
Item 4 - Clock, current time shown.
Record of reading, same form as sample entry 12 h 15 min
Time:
12 h 56 min
